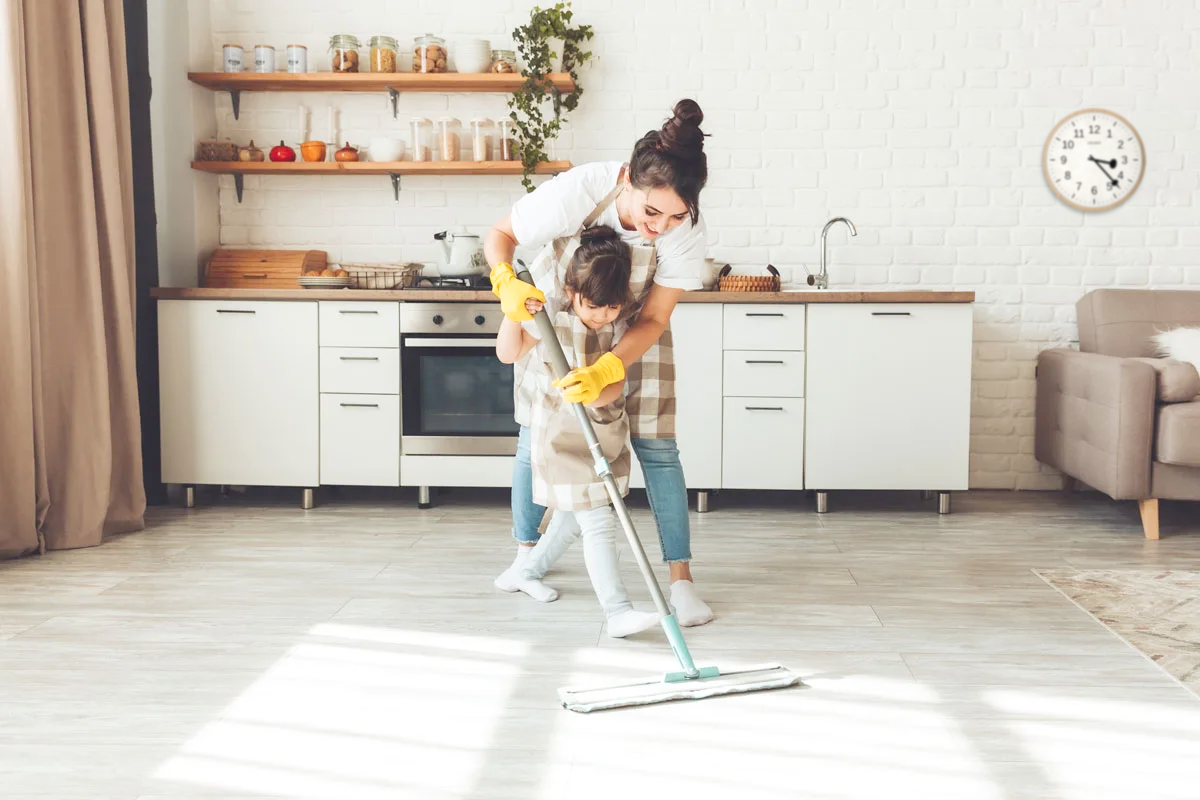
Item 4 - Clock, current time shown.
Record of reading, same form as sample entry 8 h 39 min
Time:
3 h 23 min
